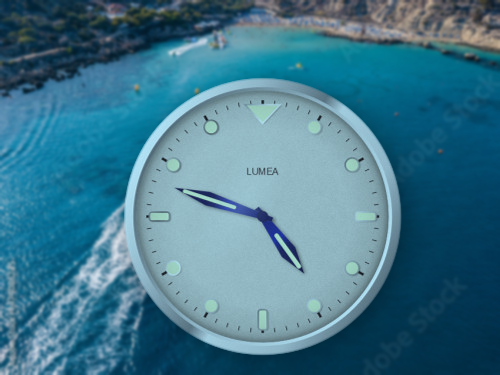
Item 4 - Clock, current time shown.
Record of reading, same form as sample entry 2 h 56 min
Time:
4 h 48 min
